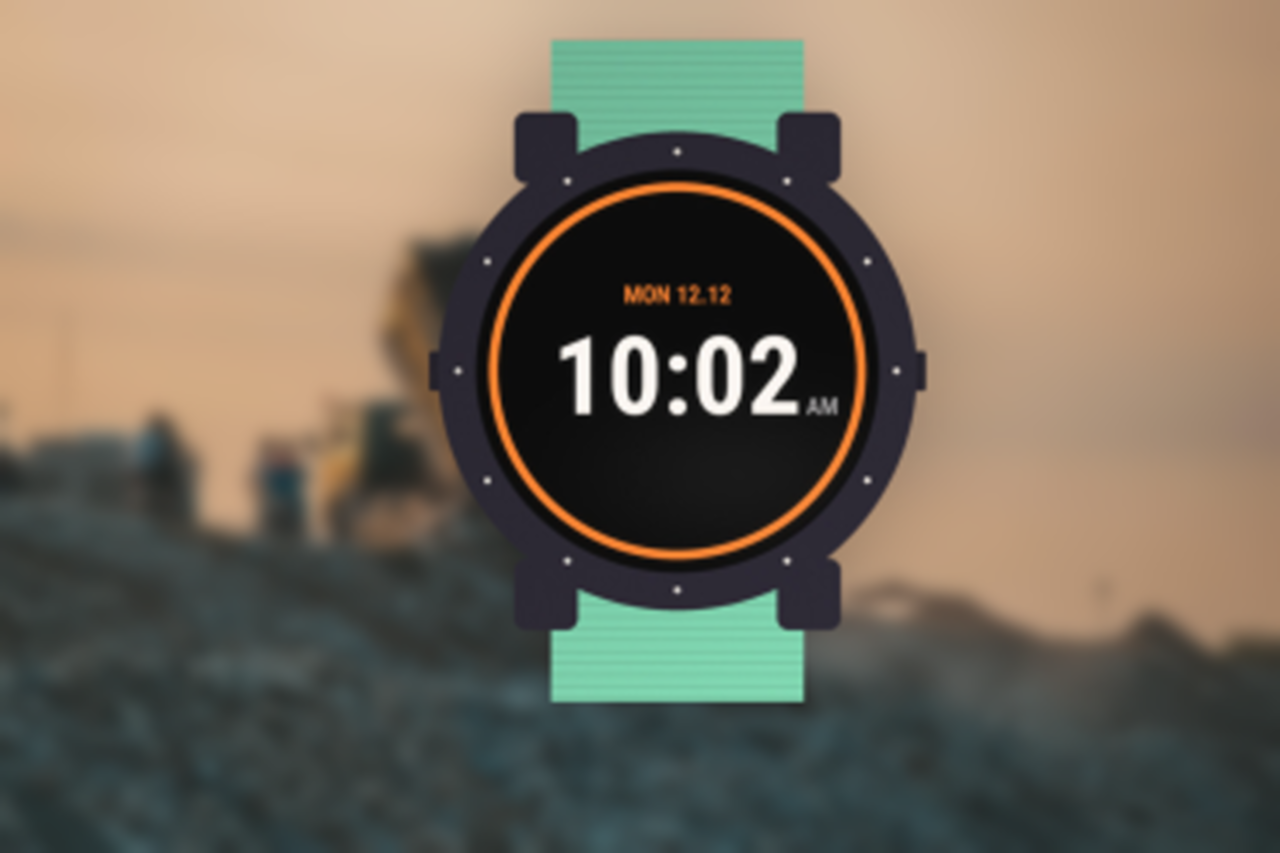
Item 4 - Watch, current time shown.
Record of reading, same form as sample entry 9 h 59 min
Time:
10 h 02 min
